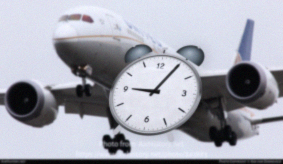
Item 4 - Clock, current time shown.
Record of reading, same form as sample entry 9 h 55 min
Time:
9 h 05 min
